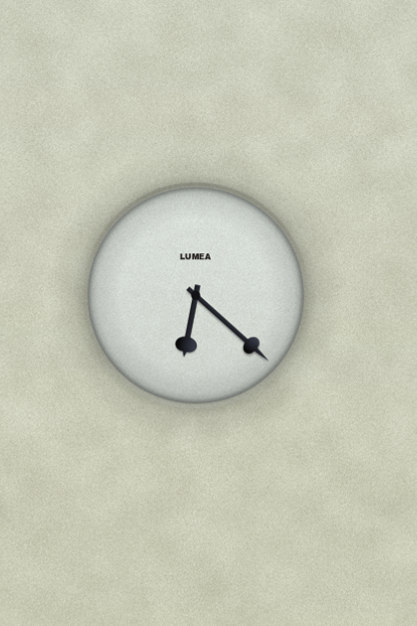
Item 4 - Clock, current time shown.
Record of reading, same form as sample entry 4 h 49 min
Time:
6 h 22 min
